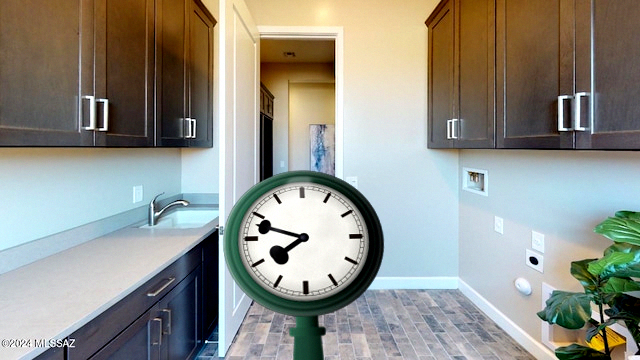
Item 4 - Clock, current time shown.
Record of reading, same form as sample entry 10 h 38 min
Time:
7 h 48 min
